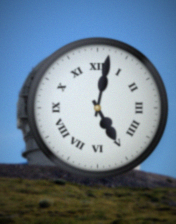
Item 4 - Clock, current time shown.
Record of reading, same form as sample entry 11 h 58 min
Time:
5 h 02 min
